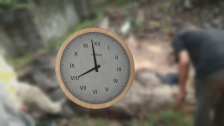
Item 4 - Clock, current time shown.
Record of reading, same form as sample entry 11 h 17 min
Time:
7 h 58 min
